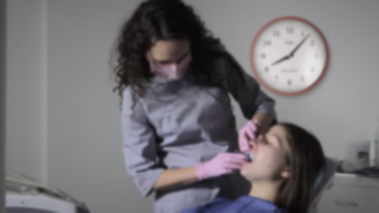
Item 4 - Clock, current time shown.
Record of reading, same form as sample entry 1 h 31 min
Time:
8 h 07 min
